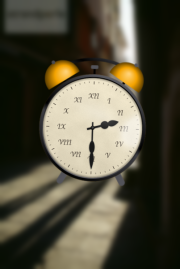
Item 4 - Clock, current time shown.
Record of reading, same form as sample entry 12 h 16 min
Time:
2 h 30 min
